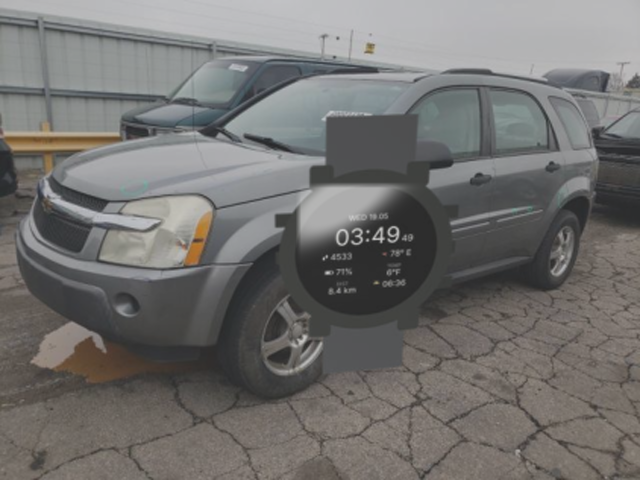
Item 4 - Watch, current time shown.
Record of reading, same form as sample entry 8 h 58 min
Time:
3 h 49 min
